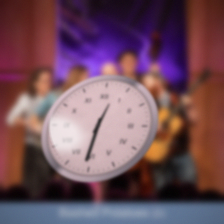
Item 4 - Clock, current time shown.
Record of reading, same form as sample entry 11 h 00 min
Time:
12 h 31 min
